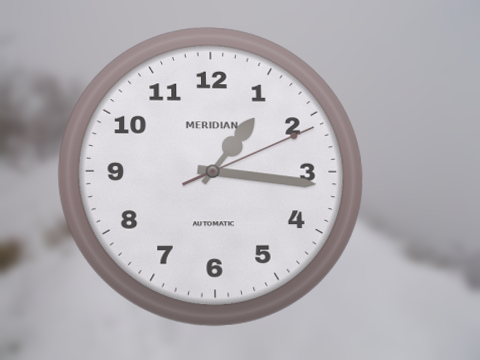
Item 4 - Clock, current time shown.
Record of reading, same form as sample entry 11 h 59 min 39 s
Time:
1 h 16 min 11 s
